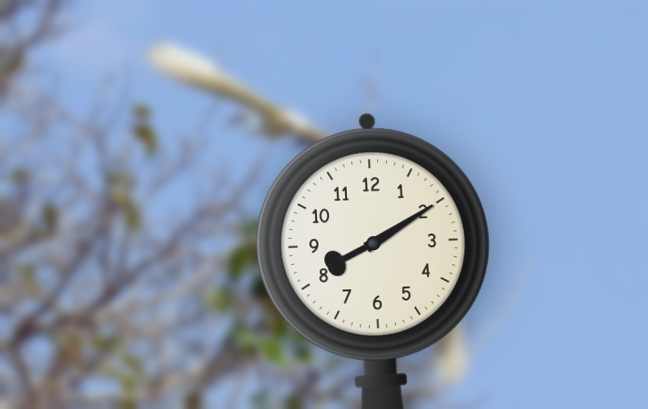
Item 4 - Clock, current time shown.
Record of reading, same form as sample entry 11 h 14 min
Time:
8 h 10 min
